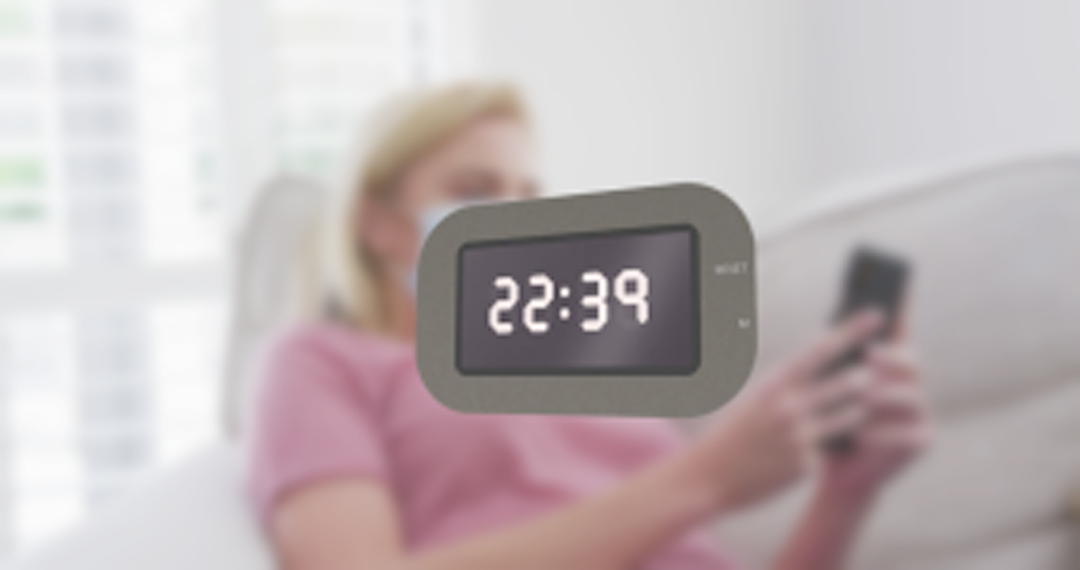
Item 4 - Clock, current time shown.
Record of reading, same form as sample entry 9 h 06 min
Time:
22 h 39 min
